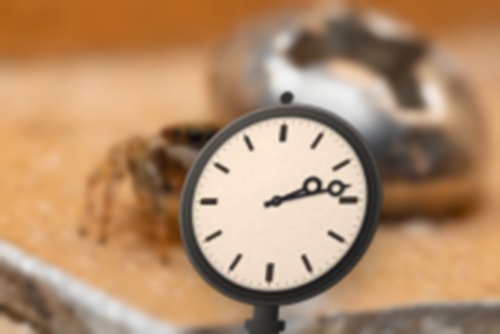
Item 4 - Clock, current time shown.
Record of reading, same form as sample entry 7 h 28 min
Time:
2 h 13 min
